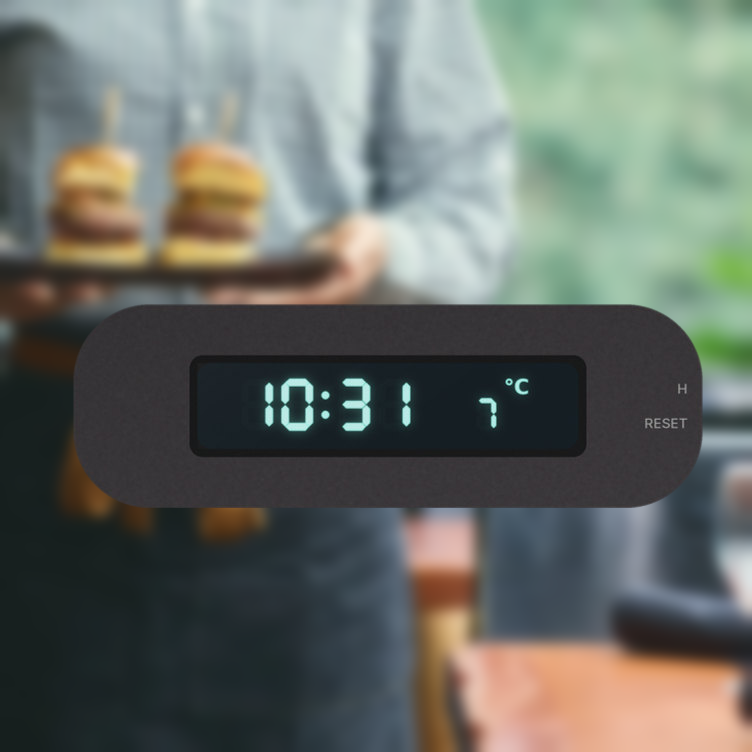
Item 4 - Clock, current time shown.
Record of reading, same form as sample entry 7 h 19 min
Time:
10 h 31 min
